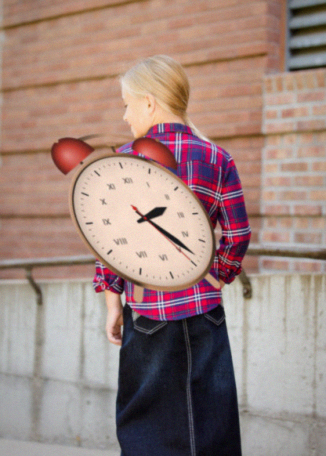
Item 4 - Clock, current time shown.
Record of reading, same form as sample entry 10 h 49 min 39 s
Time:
2 h 23 min 25 s
